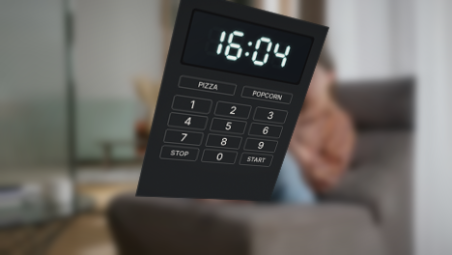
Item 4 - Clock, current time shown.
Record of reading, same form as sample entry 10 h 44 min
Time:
16 h 04 min
